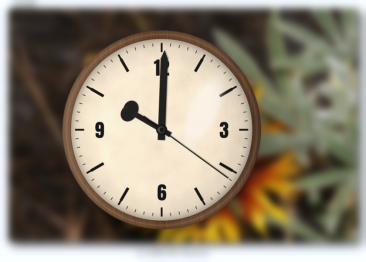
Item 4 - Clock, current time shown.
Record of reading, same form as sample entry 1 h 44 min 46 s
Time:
10 h 00 min 21 s
